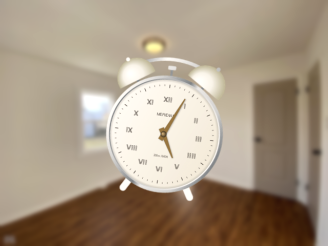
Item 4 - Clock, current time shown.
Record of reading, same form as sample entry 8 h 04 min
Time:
5 h 04 min
